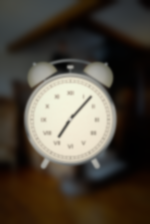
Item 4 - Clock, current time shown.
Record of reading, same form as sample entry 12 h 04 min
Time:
7 h 07 min
